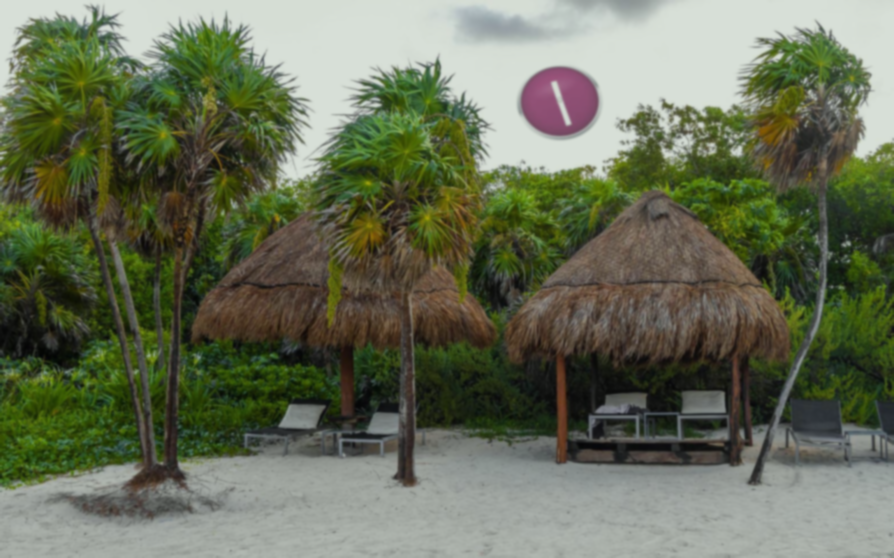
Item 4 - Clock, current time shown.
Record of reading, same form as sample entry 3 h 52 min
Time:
11 h 27 min
